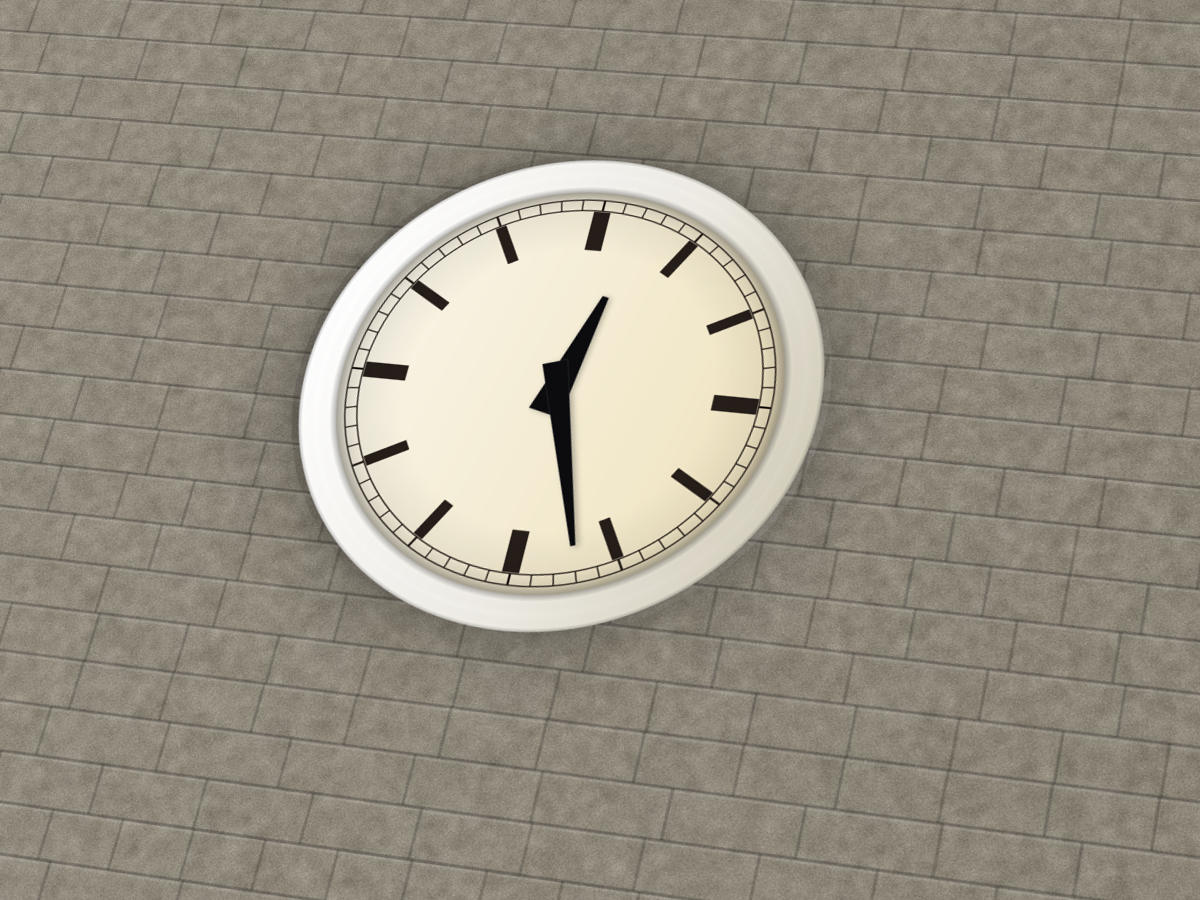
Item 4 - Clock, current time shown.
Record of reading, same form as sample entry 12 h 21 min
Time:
12 h 27 min
